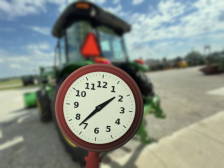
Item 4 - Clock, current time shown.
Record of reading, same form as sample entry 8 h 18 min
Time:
1 h 37 min
